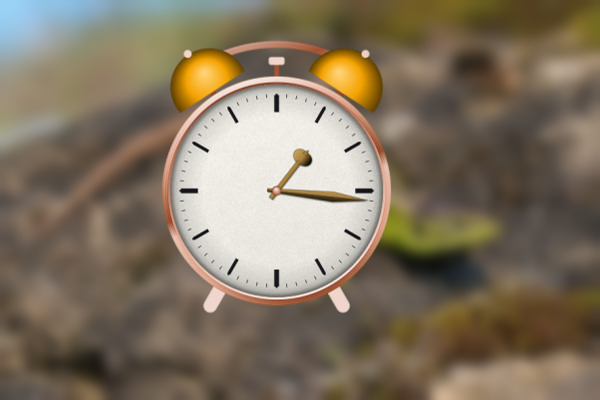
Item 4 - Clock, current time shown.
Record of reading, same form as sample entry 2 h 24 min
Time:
1 h 16 min
